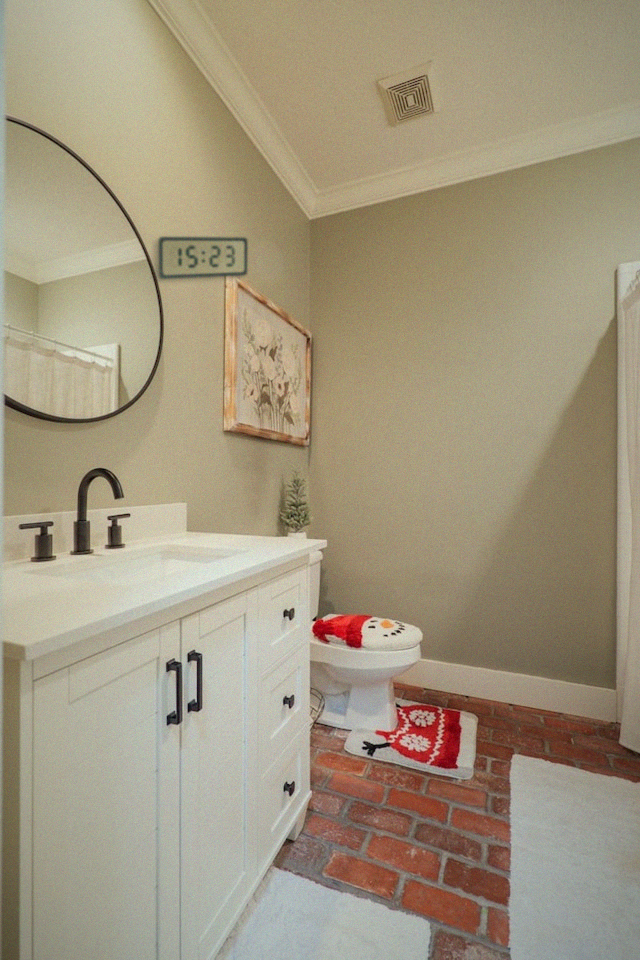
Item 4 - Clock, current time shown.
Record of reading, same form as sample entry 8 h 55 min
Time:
15 h 23 min
